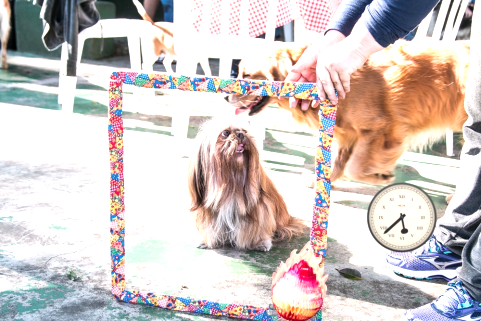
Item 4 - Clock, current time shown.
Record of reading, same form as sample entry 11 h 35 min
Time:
5 h 38 min
